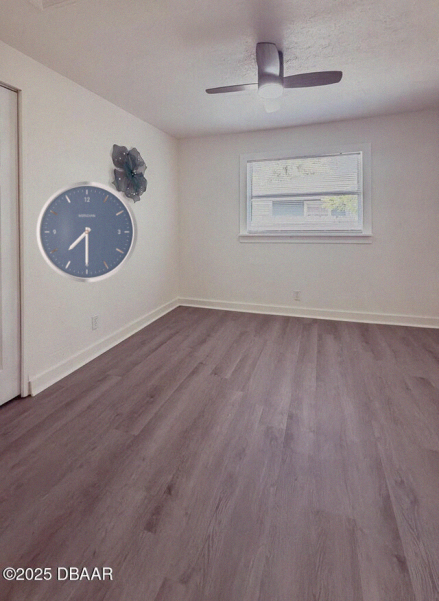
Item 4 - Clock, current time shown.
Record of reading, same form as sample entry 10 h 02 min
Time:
7 h 30 min
